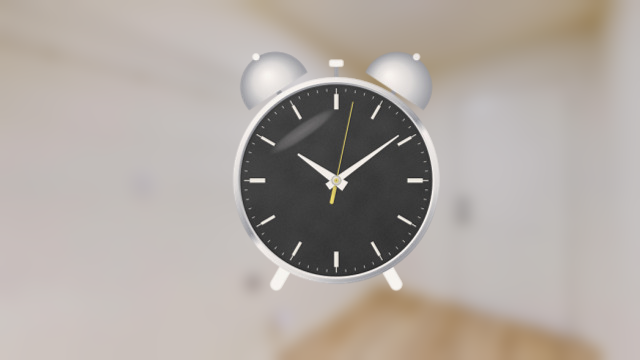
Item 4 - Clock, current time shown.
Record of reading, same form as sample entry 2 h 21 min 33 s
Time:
10 h 09 min 02 s
